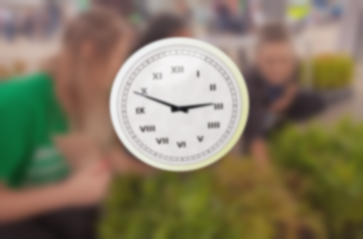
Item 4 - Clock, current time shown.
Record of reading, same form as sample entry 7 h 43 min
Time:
2 h 49 min
